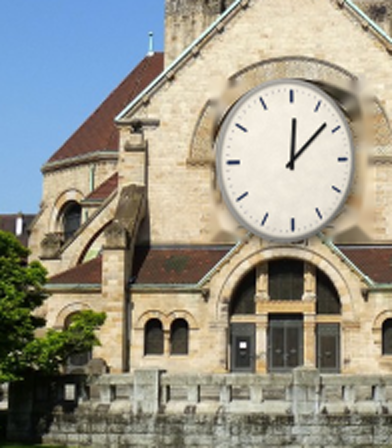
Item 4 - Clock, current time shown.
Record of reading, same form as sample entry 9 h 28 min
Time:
12 h 08 min
